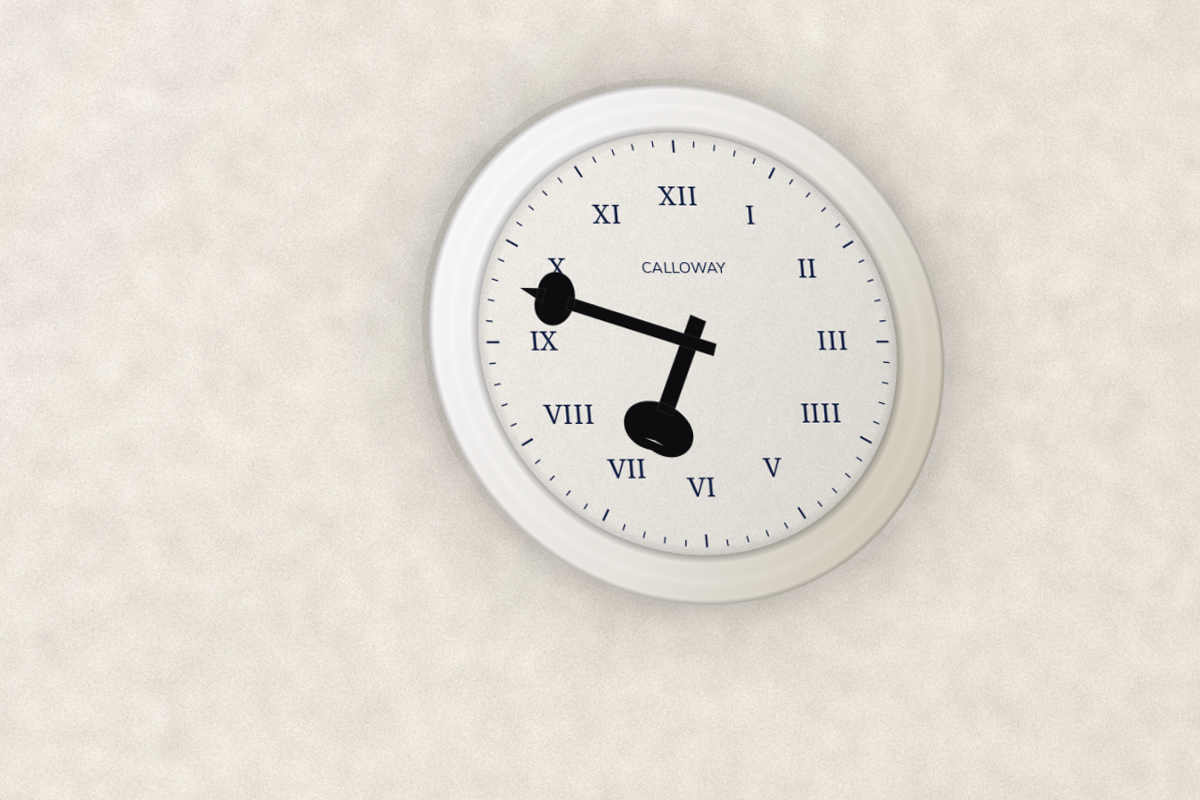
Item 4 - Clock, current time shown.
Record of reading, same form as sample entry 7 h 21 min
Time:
6 h 48 min
